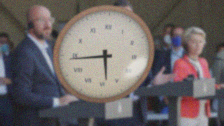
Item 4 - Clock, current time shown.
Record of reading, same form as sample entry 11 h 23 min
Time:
5 h 44 min
